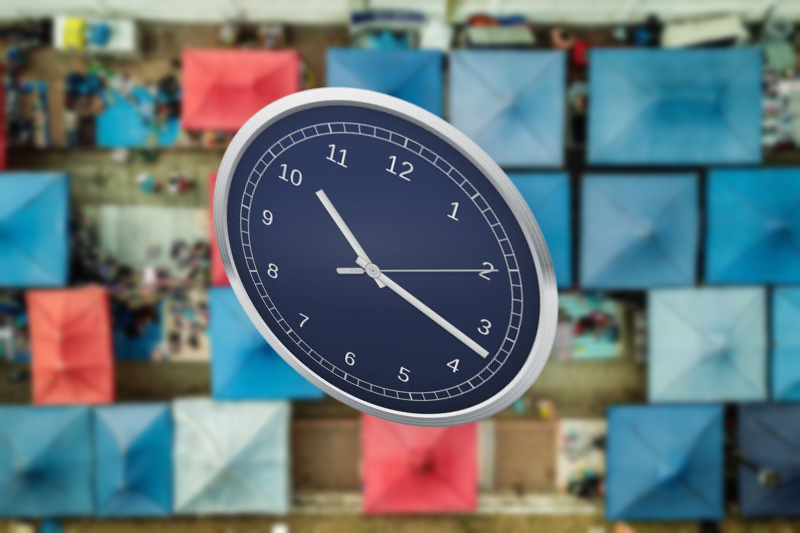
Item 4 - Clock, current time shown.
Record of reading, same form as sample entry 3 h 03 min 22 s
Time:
10 h 17 min 10 s
